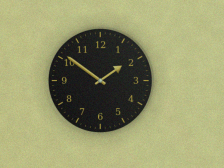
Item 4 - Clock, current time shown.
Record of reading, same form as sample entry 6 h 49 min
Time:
1 h 51 min
